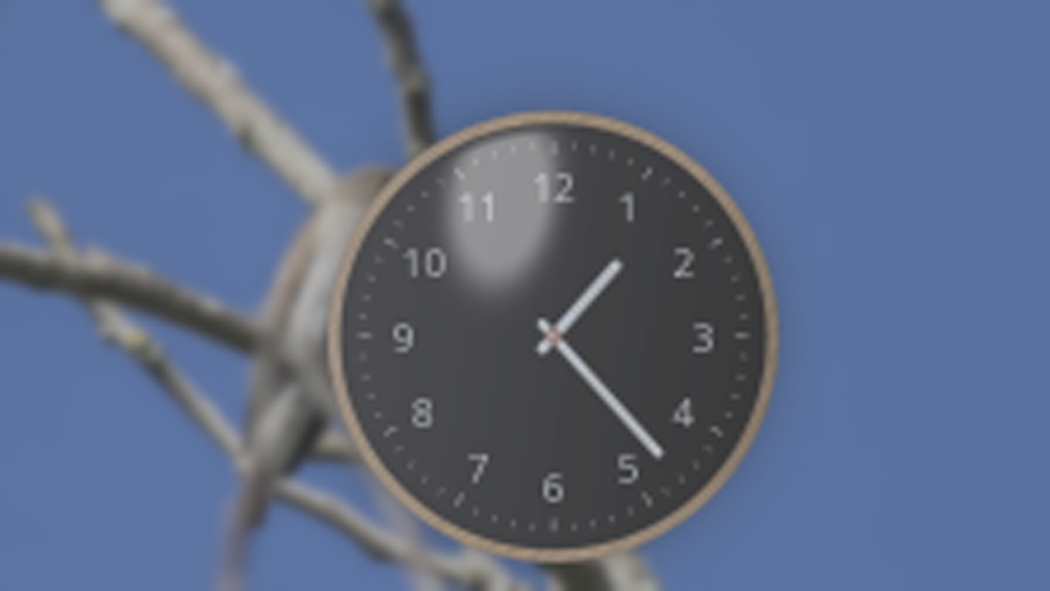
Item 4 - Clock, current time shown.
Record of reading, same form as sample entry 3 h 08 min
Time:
1 h 23 min
